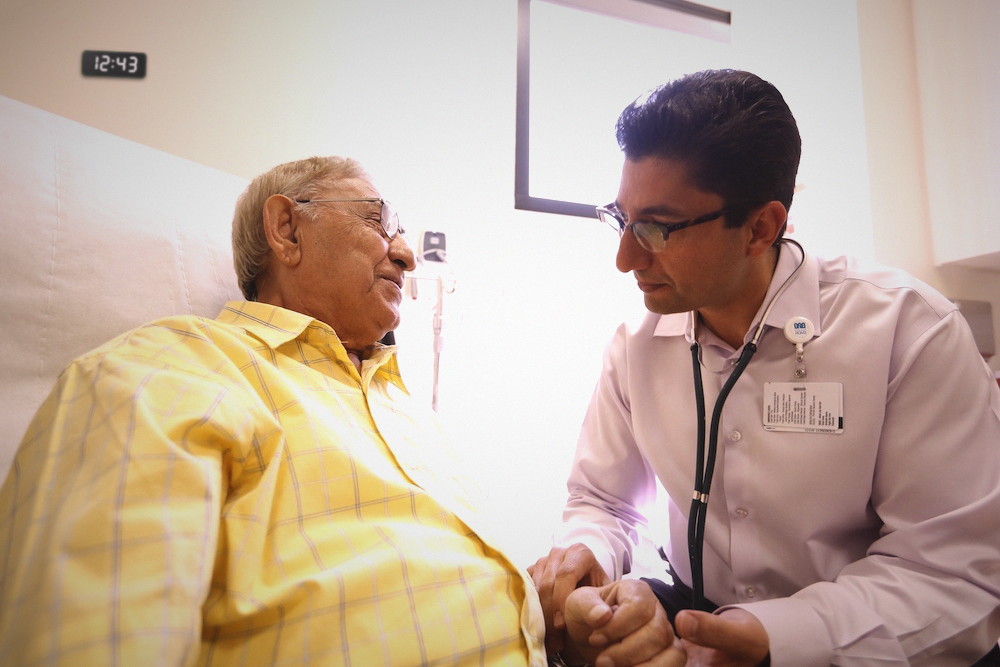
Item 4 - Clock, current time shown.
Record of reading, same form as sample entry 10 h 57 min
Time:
12 h 43 min
